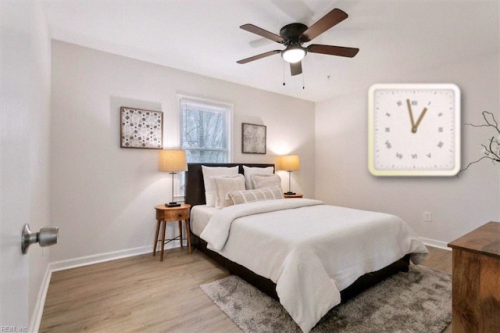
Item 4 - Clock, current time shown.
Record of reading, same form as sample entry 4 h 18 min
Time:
12 h 58 min
